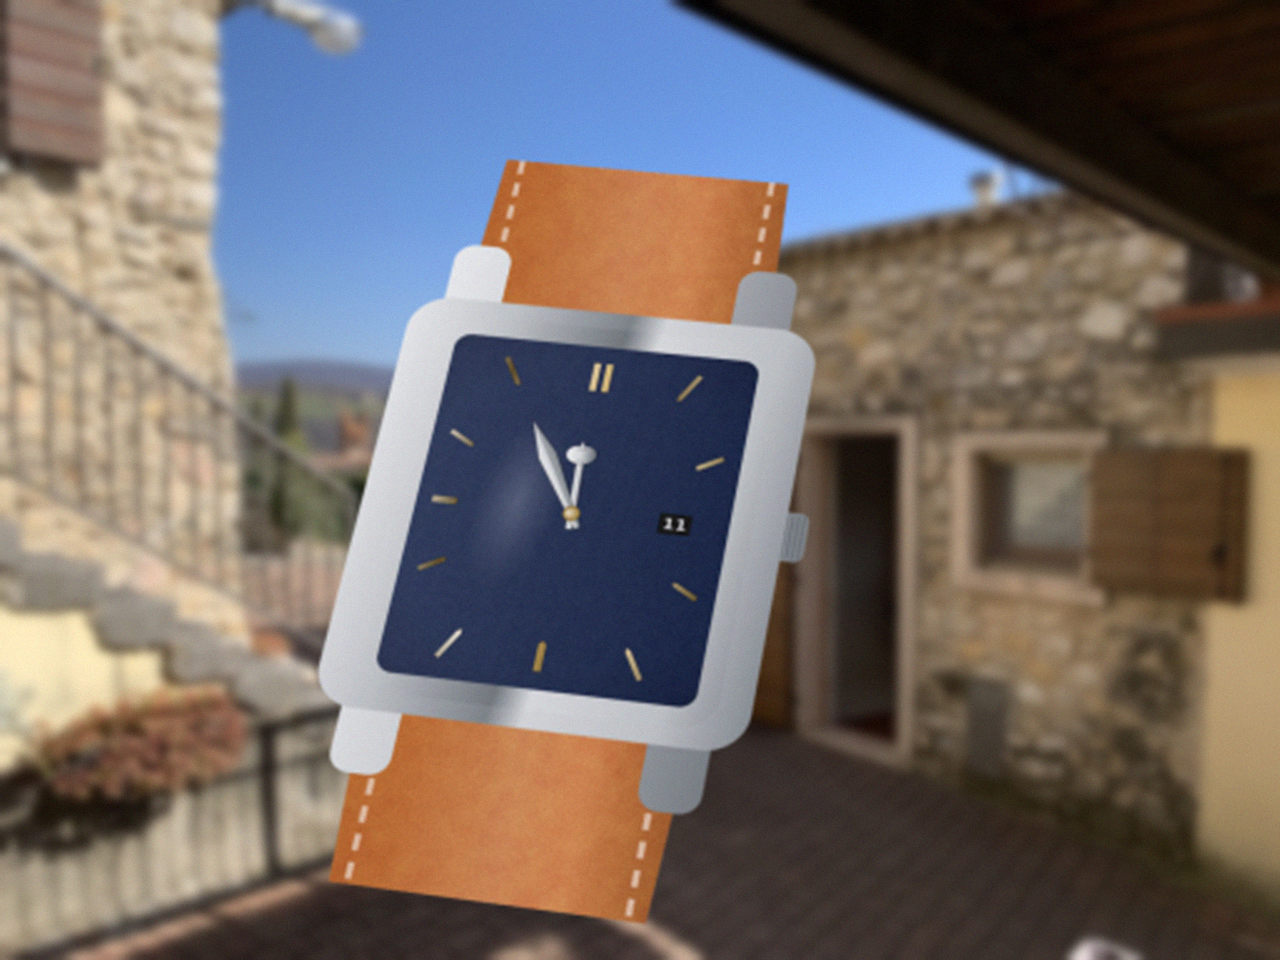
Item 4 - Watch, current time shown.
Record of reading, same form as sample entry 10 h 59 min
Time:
11 h 55 min
